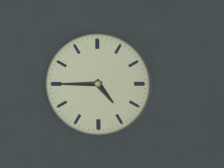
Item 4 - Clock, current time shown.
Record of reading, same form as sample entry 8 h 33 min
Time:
4 h 45 min
